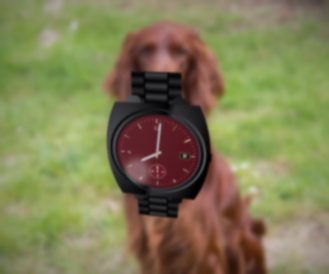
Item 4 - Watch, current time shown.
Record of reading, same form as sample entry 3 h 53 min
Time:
8 h 01 min
